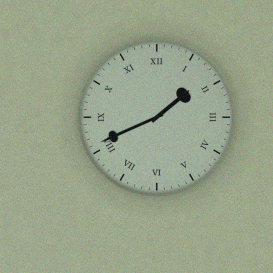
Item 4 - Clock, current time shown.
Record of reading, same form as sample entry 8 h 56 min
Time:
1 h 41 min
